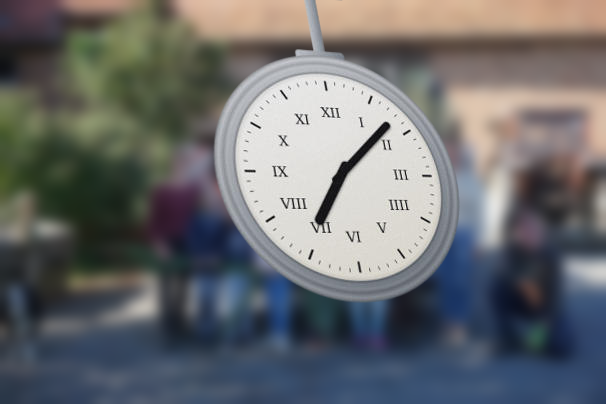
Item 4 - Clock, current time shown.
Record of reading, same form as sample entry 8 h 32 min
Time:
7 h 08 min
